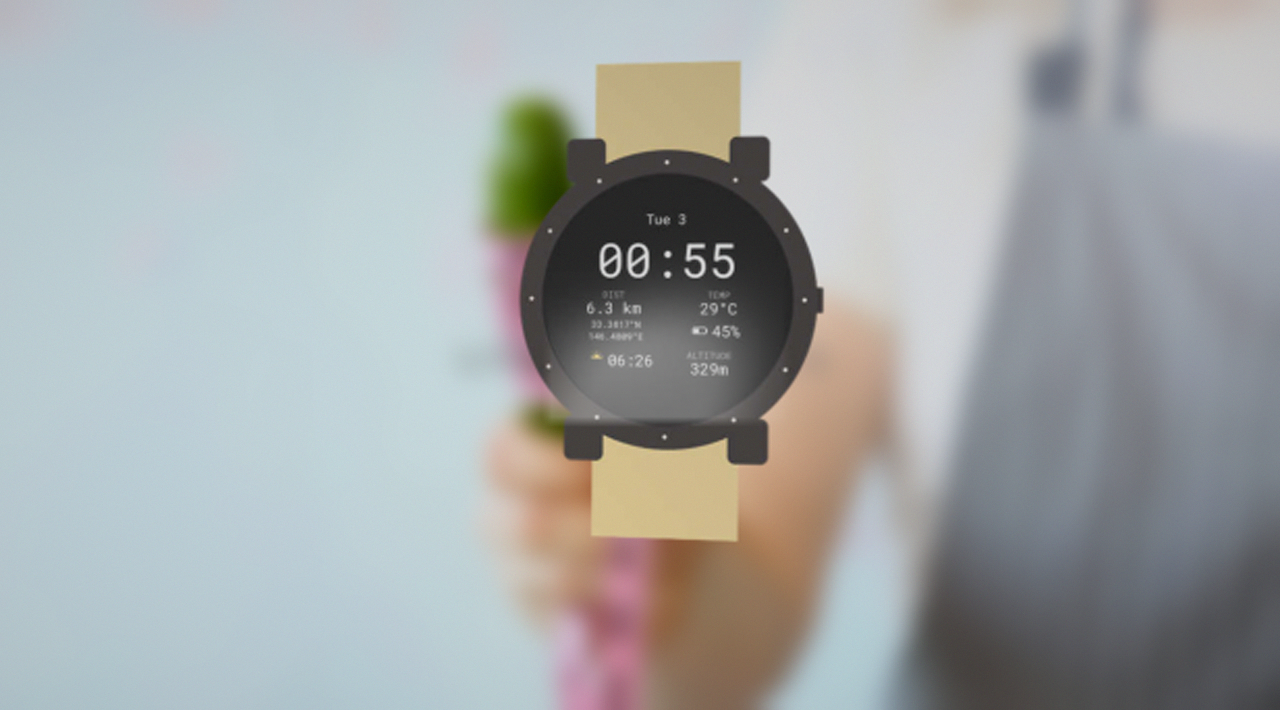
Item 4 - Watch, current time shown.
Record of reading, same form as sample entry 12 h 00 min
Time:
0 h 55 min
